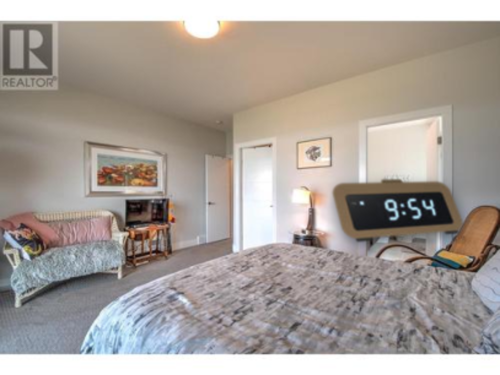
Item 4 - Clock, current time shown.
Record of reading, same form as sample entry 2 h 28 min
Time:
9 h 54 min
